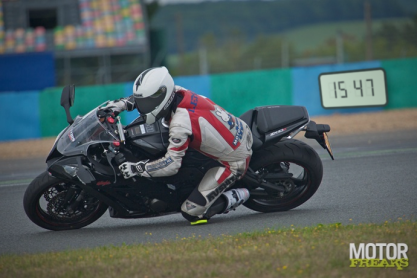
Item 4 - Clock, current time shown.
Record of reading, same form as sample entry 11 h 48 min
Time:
15 h 47 min
